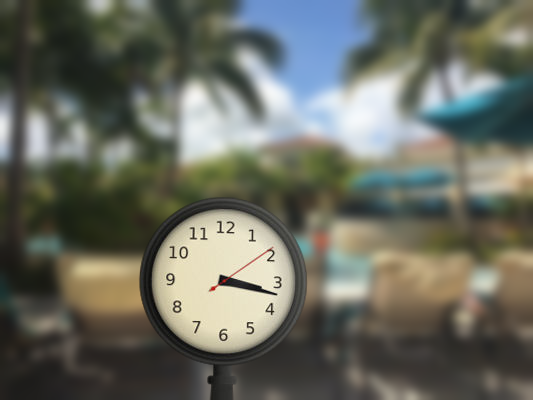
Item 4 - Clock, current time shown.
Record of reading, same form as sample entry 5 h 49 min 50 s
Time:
3 h 17 min 09 s
